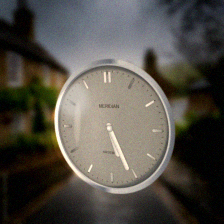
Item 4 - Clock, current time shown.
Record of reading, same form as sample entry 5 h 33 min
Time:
5 h 26 min
